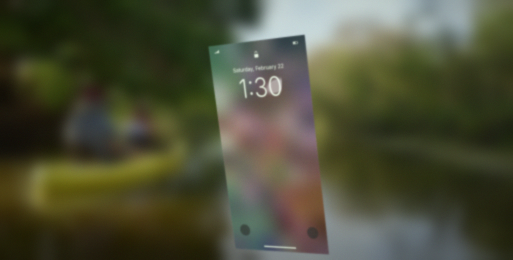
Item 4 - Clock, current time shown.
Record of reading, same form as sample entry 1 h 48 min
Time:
1 h 30 min
